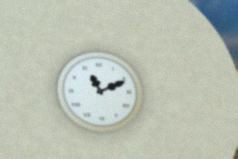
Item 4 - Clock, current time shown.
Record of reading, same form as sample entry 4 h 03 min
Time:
11 h 11 min
